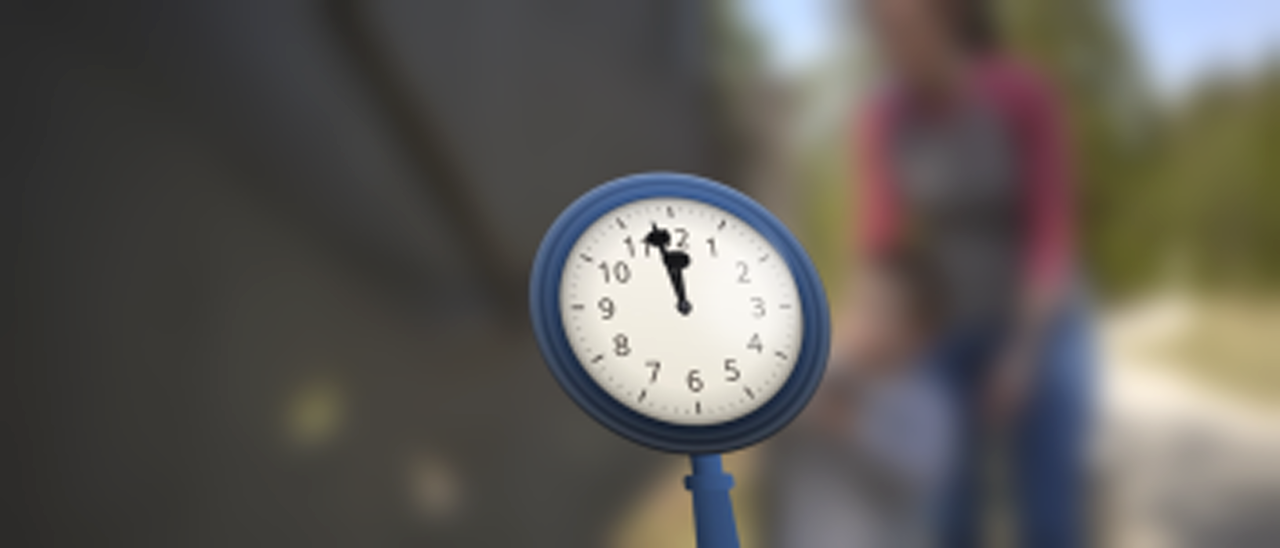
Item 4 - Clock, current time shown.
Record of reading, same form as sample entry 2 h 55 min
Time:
11 h 58 min
